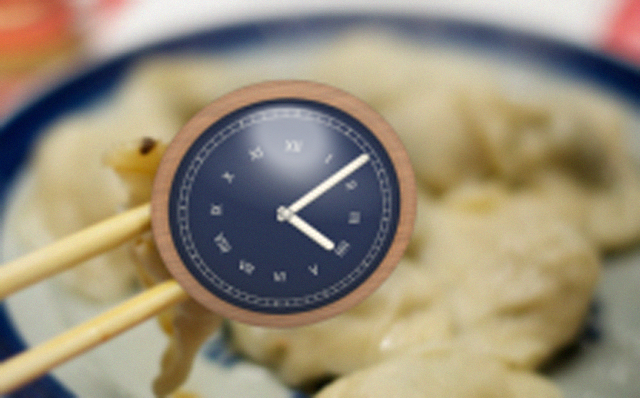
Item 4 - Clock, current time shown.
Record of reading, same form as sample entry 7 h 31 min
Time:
4 h 08 min
